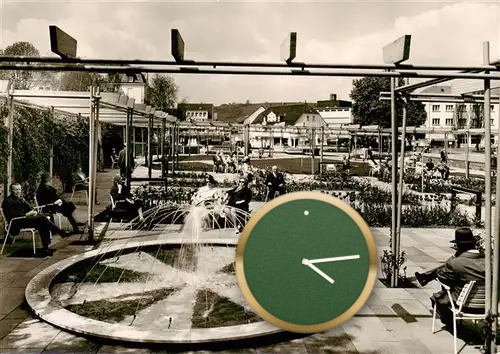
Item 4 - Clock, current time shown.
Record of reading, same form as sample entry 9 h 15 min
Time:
4 h 14 min
